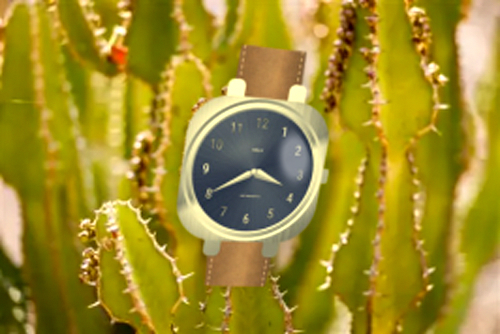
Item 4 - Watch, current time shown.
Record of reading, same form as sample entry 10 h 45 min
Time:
3 h 40 min
